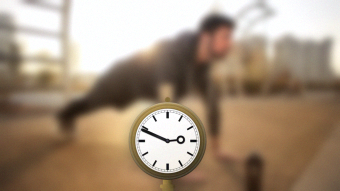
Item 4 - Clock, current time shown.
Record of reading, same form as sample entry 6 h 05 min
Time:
2 h 49 min
